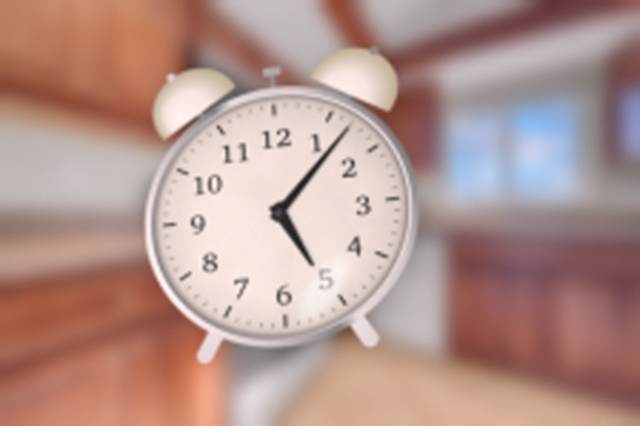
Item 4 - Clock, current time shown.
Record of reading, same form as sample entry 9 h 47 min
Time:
5 h 07 min
